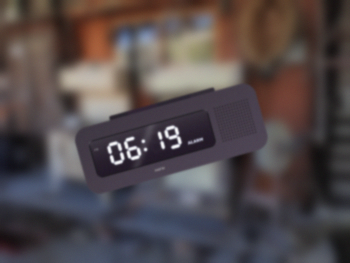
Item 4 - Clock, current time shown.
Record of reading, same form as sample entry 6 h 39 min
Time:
6 h 19 min
